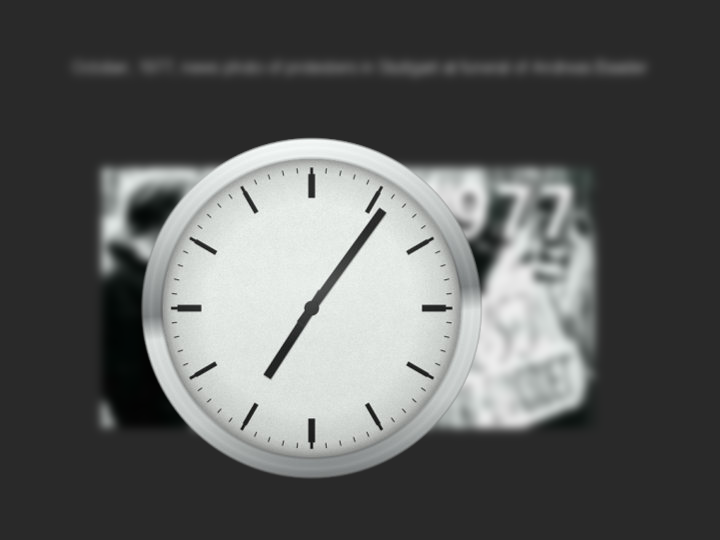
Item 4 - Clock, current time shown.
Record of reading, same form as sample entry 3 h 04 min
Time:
7 h 06 min
